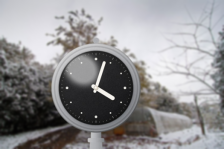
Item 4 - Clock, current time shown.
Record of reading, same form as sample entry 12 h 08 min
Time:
4 h 03 min
